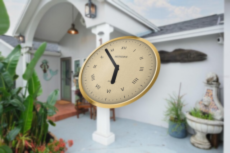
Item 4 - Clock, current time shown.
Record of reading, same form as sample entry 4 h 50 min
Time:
5 h 53 min
